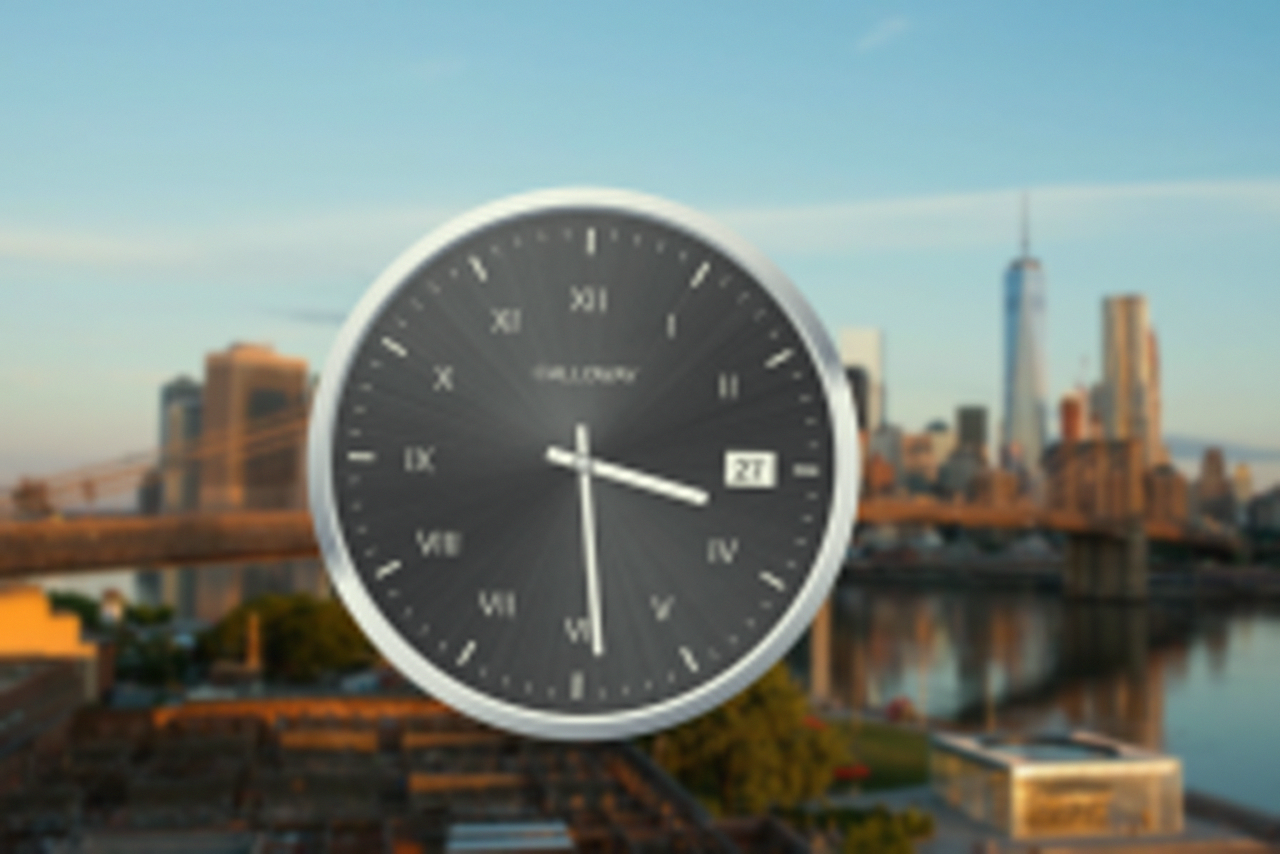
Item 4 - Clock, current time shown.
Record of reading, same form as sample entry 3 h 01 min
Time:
3 h 29 min
